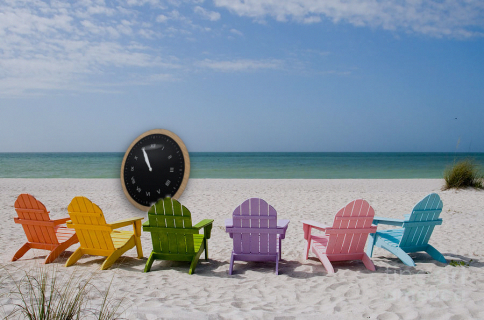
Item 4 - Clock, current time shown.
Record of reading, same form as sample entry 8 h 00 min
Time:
10 h 55 min
